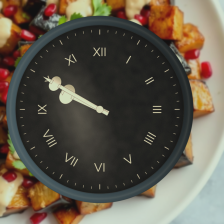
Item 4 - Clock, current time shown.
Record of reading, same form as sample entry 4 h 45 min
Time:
9 h 50 min
